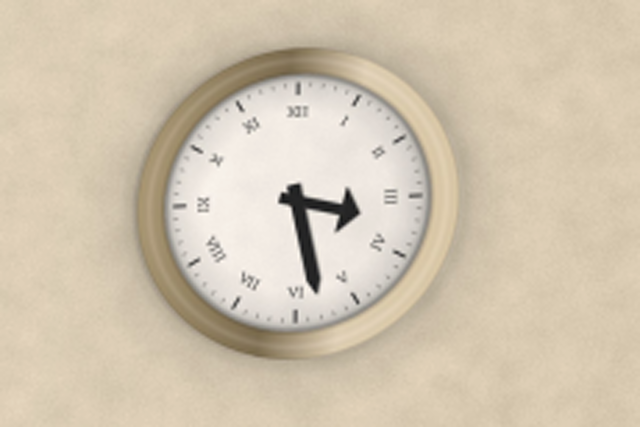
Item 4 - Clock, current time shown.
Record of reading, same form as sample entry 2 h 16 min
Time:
3 h 28 min
